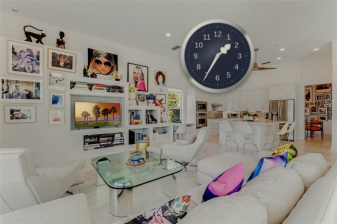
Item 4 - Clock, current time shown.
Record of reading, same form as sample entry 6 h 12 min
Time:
1 h 35 min
